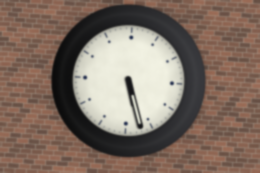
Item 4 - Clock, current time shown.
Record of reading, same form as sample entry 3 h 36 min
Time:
5 h 27 min
